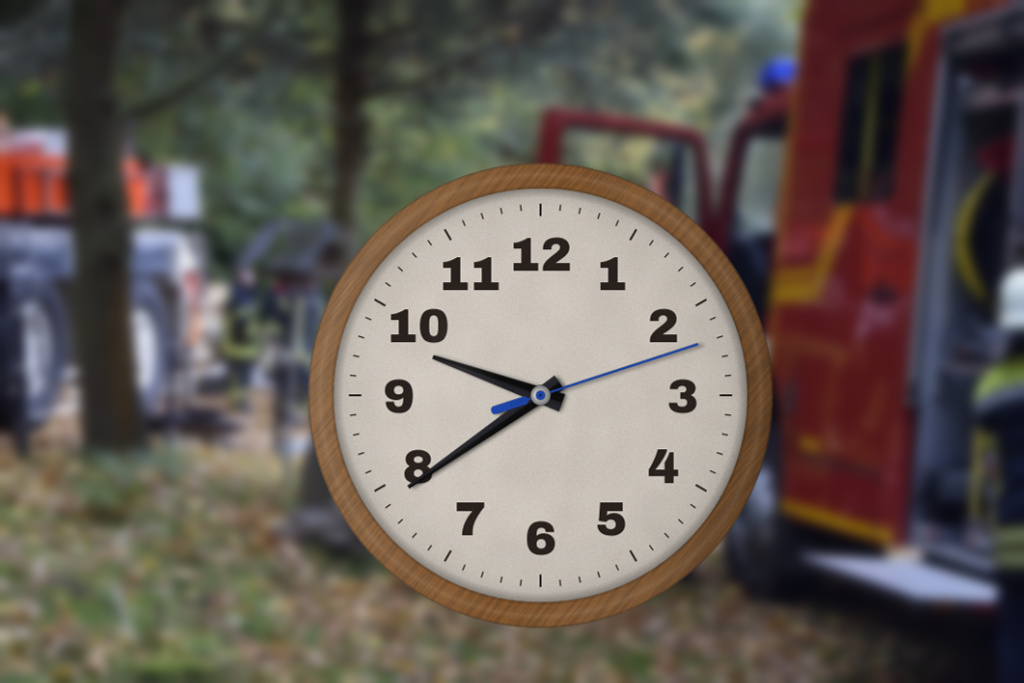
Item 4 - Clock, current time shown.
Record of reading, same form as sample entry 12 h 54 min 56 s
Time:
9 h 39 min 12 s
